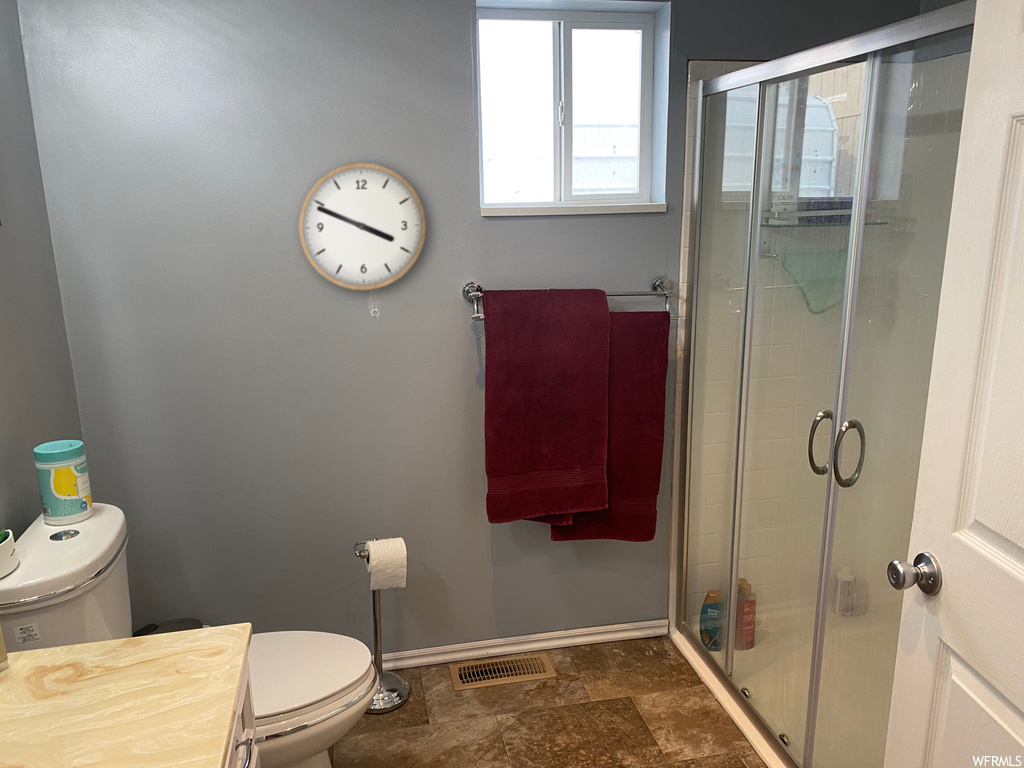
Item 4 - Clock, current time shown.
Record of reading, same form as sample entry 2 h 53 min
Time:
3 h 49 min
